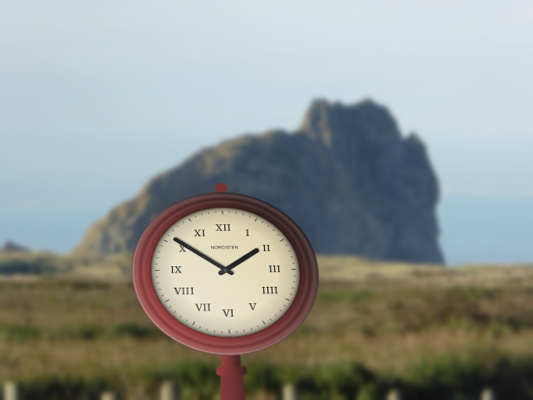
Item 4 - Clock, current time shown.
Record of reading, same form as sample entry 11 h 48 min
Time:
1 h 51 min
